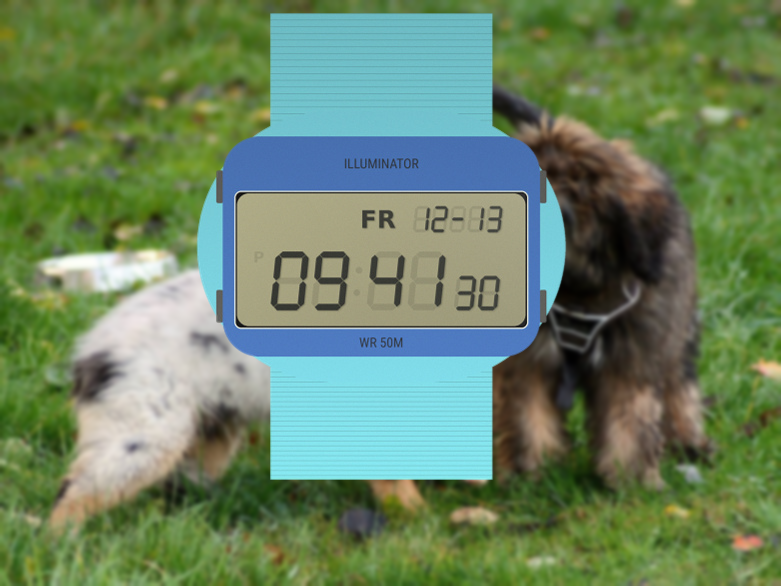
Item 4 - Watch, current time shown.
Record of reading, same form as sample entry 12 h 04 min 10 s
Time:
9 h 41 min 30 s
